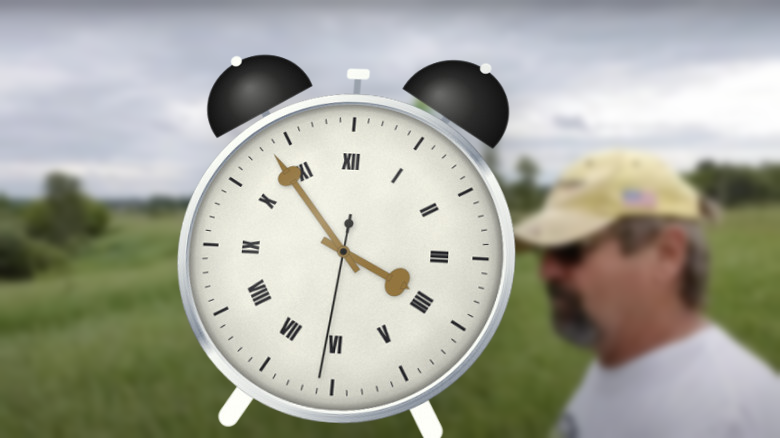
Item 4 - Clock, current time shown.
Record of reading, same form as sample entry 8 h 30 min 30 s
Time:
3 h 53 min 31 s
